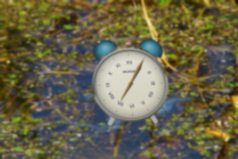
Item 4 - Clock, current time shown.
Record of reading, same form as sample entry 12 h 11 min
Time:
7 h 05 min
